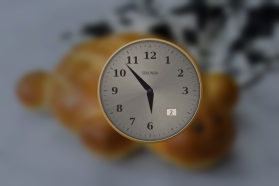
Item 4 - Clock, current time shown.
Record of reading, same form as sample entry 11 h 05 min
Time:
5 h 53 min
